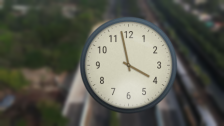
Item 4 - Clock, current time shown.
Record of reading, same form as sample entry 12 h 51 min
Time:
3 h 58 min
